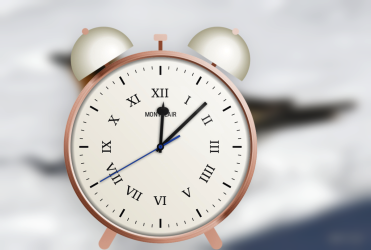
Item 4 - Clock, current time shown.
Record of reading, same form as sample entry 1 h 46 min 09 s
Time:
12 h 07 min 40 s
